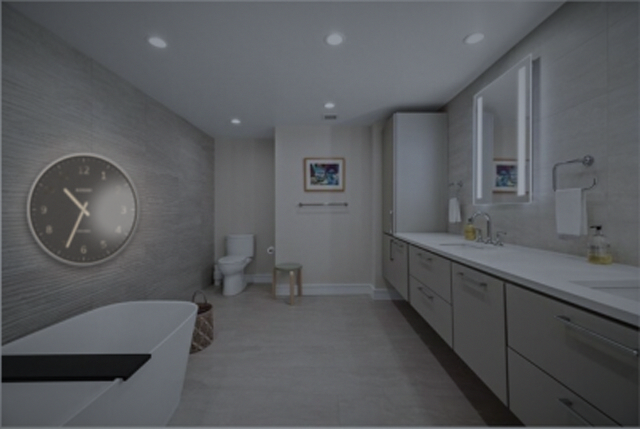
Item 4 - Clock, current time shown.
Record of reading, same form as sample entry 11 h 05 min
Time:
10 h 34 min
